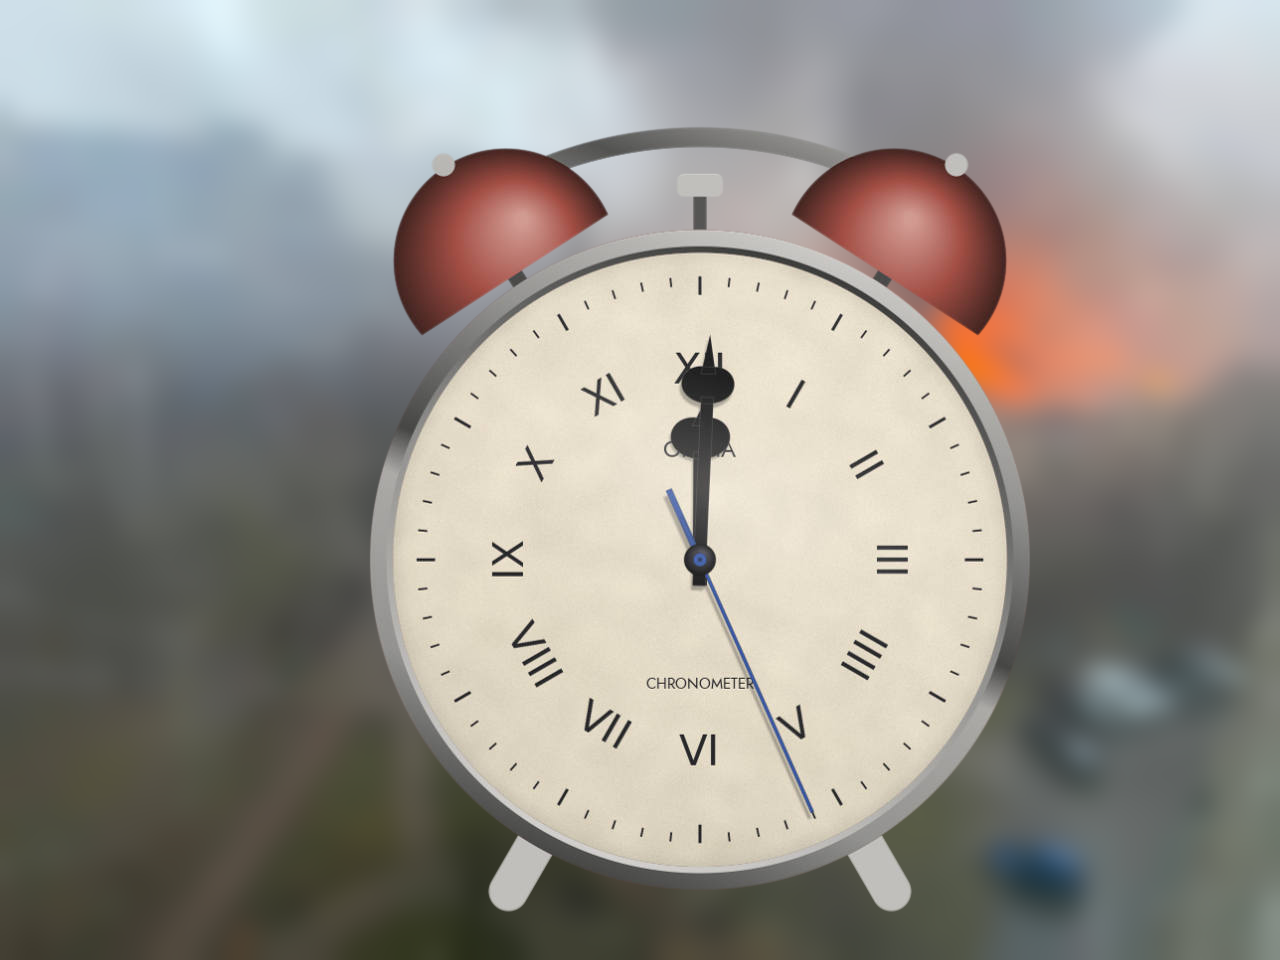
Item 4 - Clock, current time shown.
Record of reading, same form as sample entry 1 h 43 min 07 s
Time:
12 h 00 min 26 s
